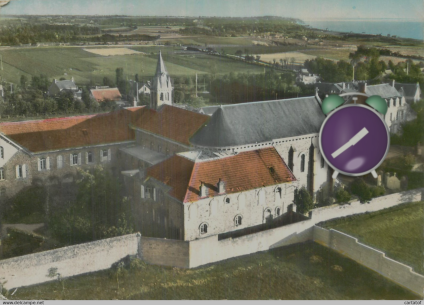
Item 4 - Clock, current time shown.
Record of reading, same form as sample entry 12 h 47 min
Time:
1 h 39 min
